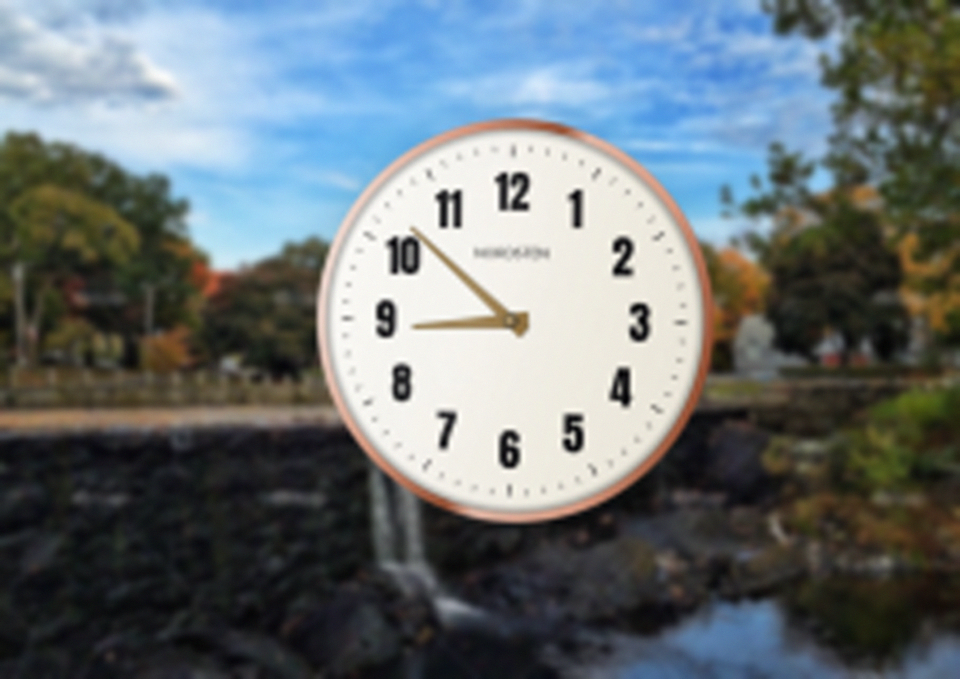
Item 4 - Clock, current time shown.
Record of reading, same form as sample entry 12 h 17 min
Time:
8 h 52 min
